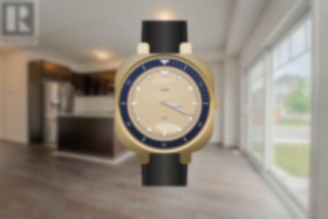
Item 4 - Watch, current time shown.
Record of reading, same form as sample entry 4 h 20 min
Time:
3 h 19 min
